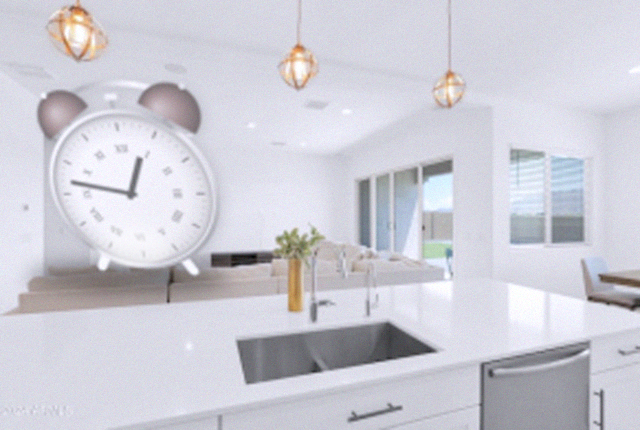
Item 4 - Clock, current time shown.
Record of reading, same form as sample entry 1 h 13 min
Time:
12 h 47 min
